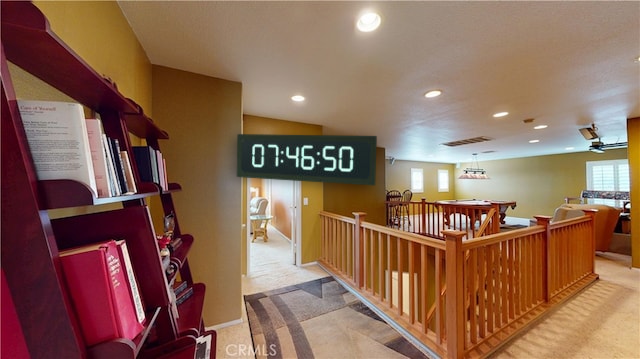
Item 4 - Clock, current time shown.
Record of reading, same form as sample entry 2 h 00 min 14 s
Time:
7 h 46 min 50 s
